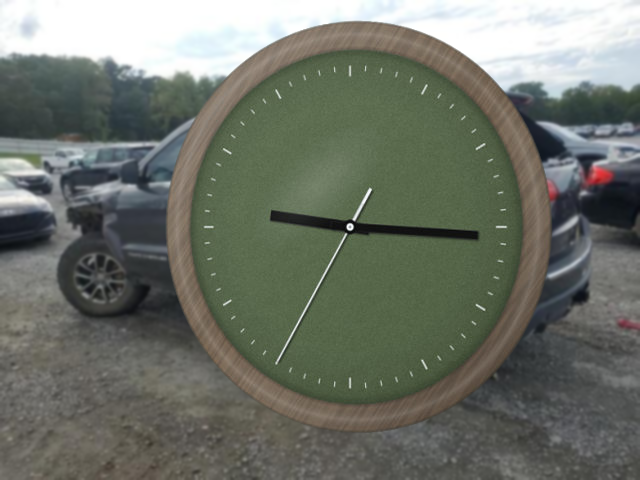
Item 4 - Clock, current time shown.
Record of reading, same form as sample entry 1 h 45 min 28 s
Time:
9 h 15 min 35 s
